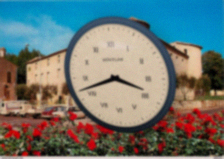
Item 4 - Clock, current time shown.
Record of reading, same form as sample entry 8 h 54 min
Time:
3 h 42 min
